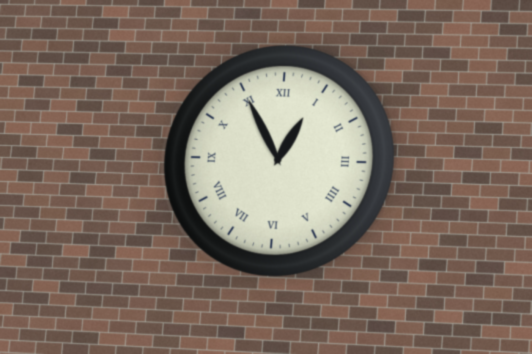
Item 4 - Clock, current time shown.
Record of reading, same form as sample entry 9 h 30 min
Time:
12 h 55 min
